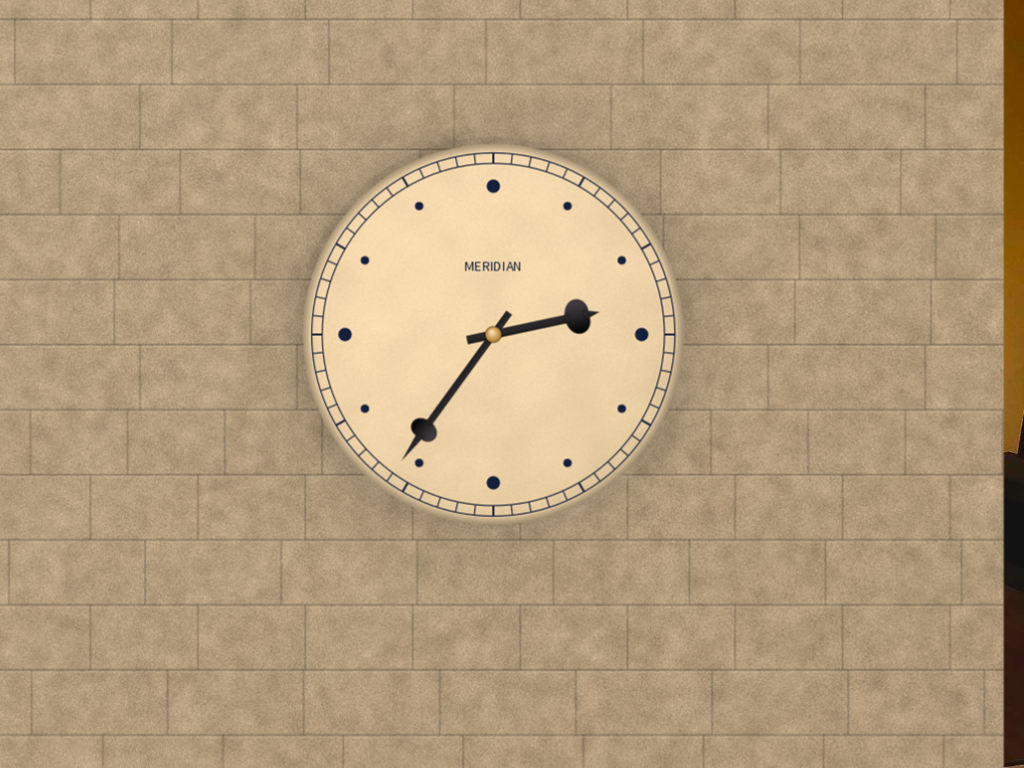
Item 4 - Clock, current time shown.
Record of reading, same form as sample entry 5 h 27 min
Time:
2 h 36 min
